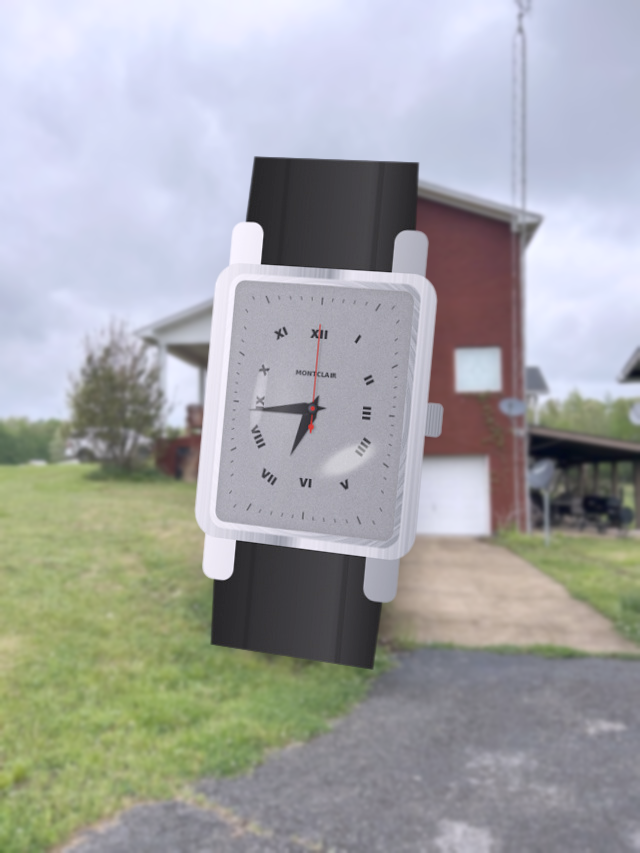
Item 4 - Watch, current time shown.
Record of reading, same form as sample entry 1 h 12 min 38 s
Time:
6 h 44 min 00 s
